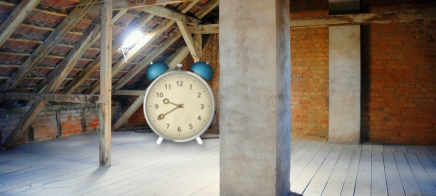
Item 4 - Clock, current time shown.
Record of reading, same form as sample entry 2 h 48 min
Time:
9 h 40 min
